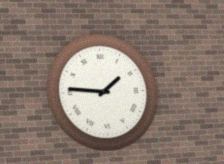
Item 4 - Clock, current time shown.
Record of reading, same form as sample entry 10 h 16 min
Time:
1 h 46 min
